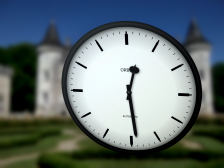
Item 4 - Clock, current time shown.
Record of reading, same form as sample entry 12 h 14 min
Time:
12 h 29 min
